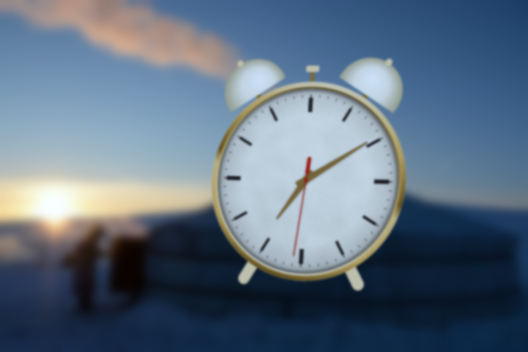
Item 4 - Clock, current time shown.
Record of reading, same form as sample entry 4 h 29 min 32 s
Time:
7 h 09 min 31 s
